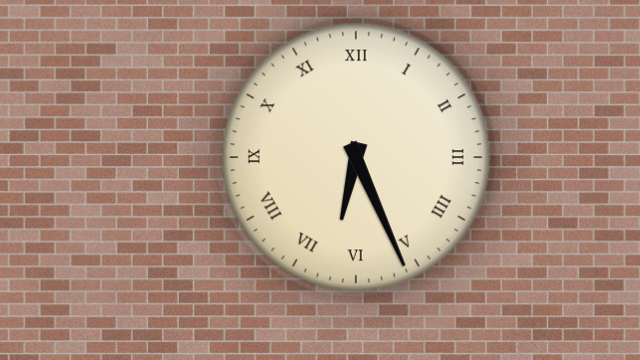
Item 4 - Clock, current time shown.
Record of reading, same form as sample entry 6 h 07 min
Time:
6 h 26 min
